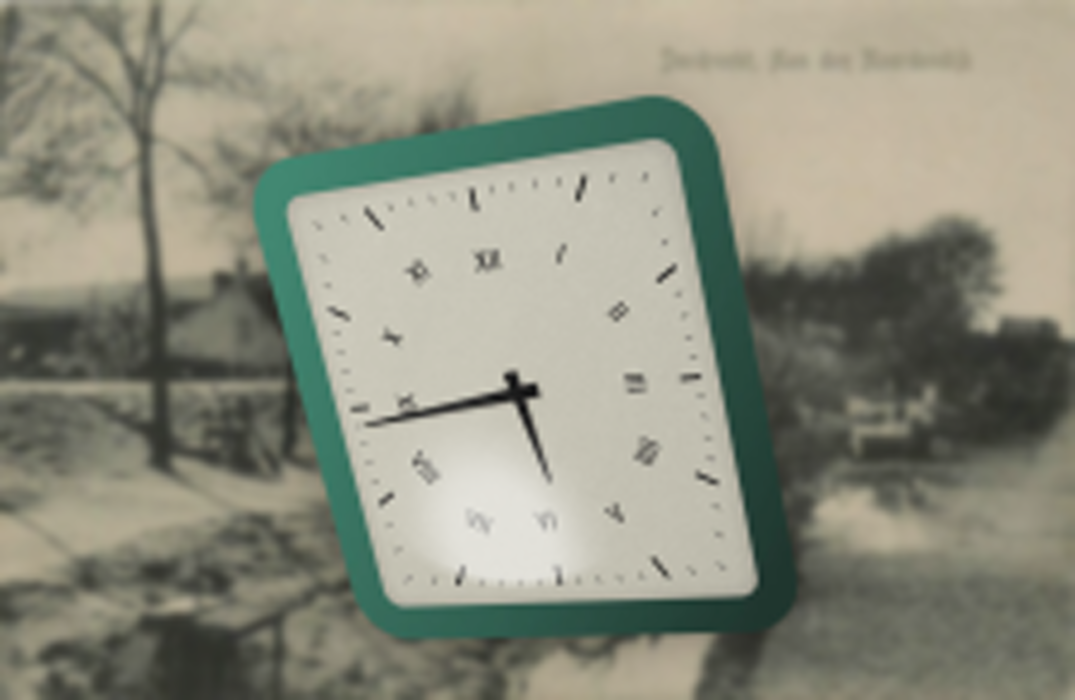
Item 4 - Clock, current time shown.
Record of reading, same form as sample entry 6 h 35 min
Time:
5 h 44 min
